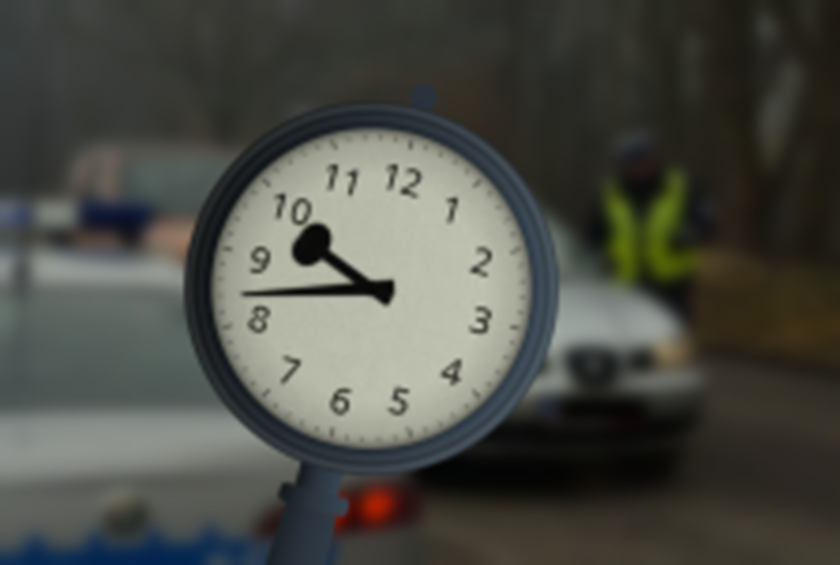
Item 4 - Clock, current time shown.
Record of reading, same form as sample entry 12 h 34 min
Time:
9 h 42 min
